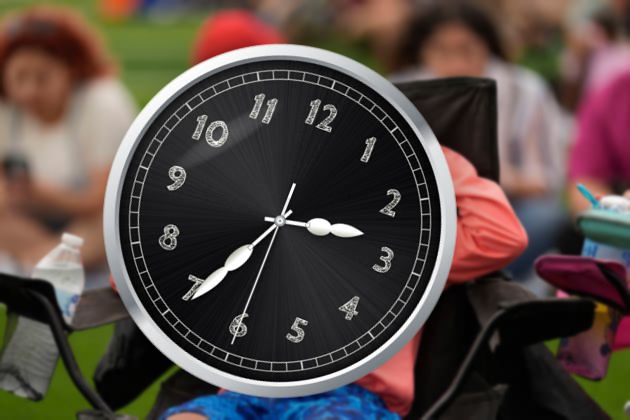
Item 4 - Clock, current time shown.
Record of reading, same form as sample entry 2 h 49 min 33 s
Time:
2 h 34 min 30 s
